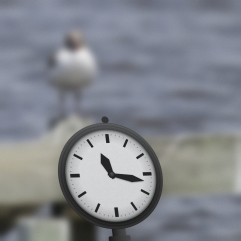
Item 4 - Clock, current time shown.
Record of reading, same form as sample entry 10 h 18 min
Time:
11 h 17 min
